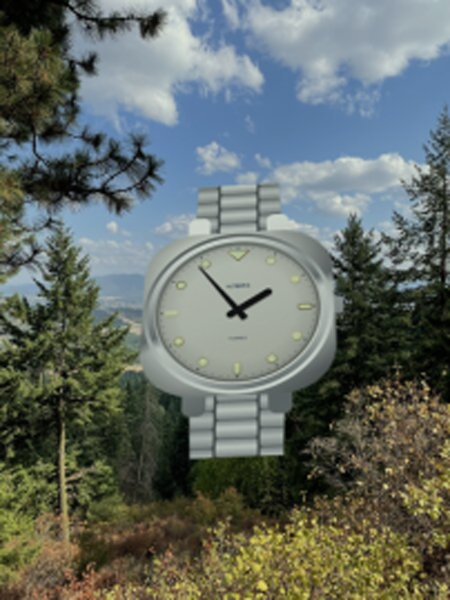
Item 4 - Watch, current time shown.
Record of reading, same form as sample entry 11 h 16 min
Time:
1 h 54 min
